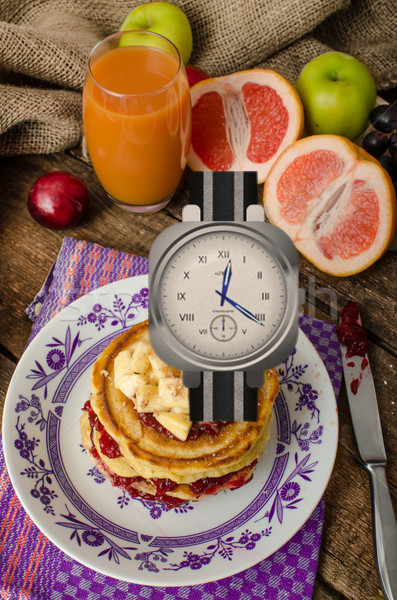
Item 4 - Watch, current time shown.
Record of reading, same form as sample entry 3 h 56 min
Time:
12 h 21 min
